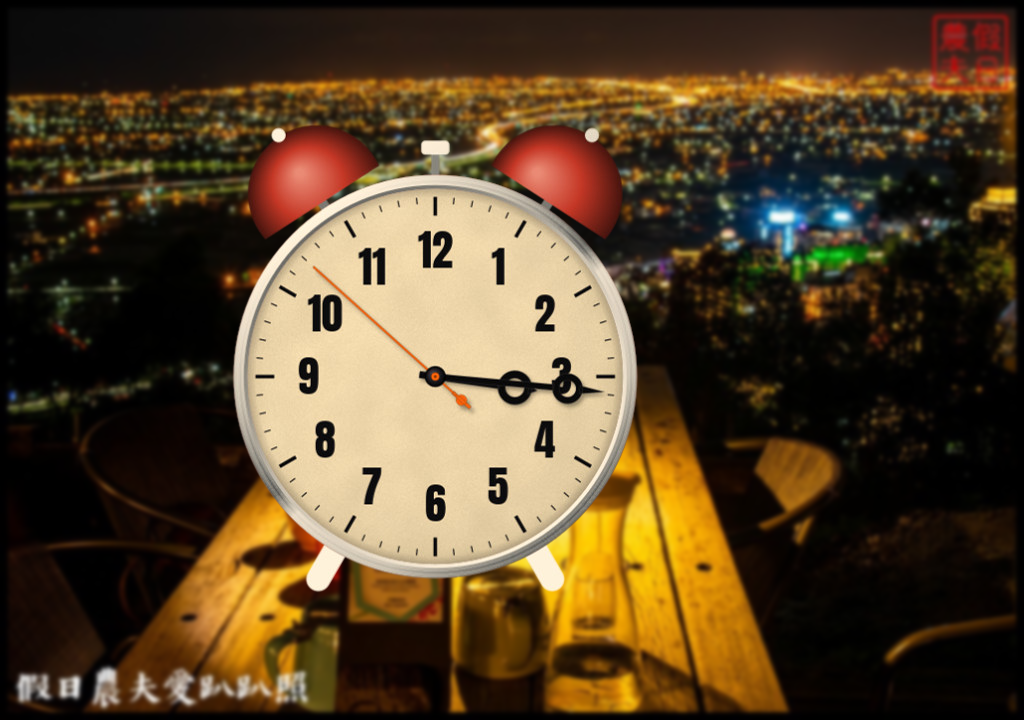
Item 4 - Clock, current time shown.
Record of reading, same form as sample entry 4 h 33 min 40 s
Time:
3 h 15 min 52 s
